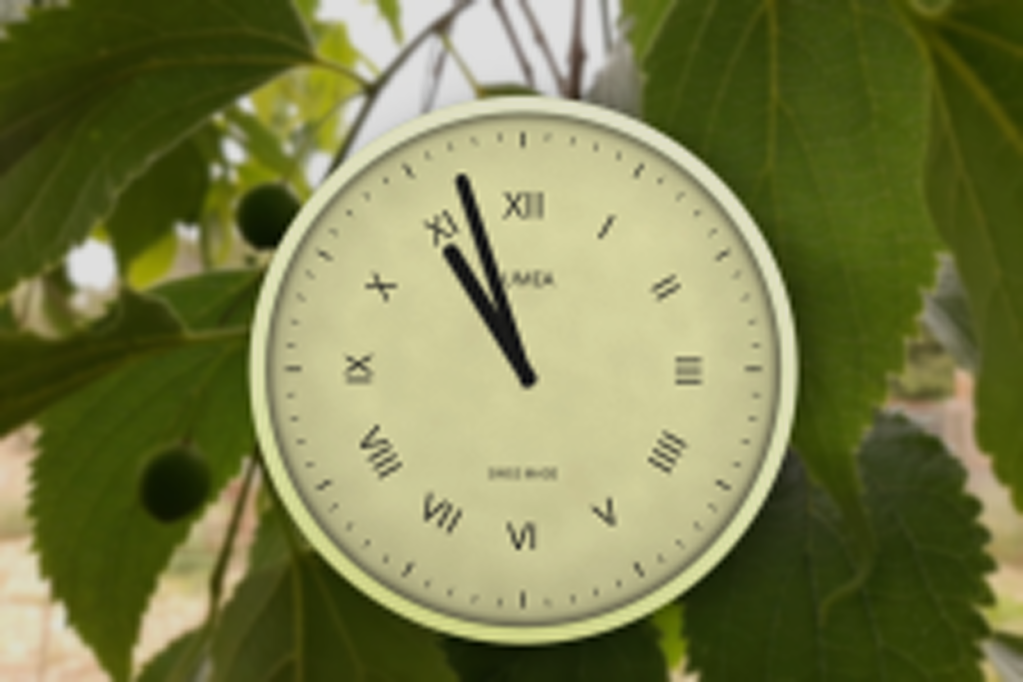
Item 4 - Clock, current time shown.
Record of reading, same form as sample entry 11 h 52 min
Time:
10 h 57 min
